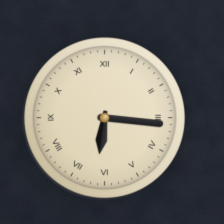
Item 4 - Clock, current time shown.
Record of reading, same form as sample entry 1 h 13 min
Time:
6 h 16 min
